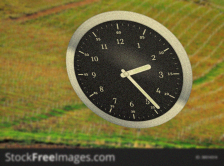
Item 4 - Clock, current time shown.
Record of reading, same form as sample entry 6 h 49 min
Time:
2 h 24 min
